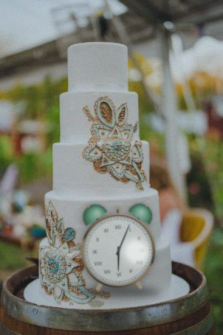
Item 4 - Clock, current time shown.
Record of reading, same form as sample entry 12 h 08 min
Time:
6 h 04 min
